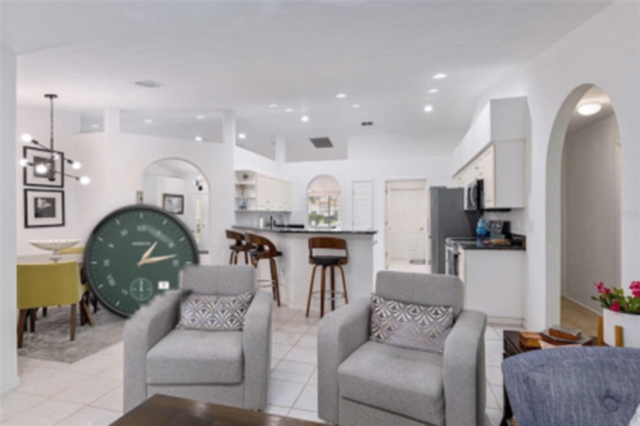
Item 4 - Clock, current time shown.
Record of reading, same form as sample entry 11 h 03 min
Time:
1 h 13 min
